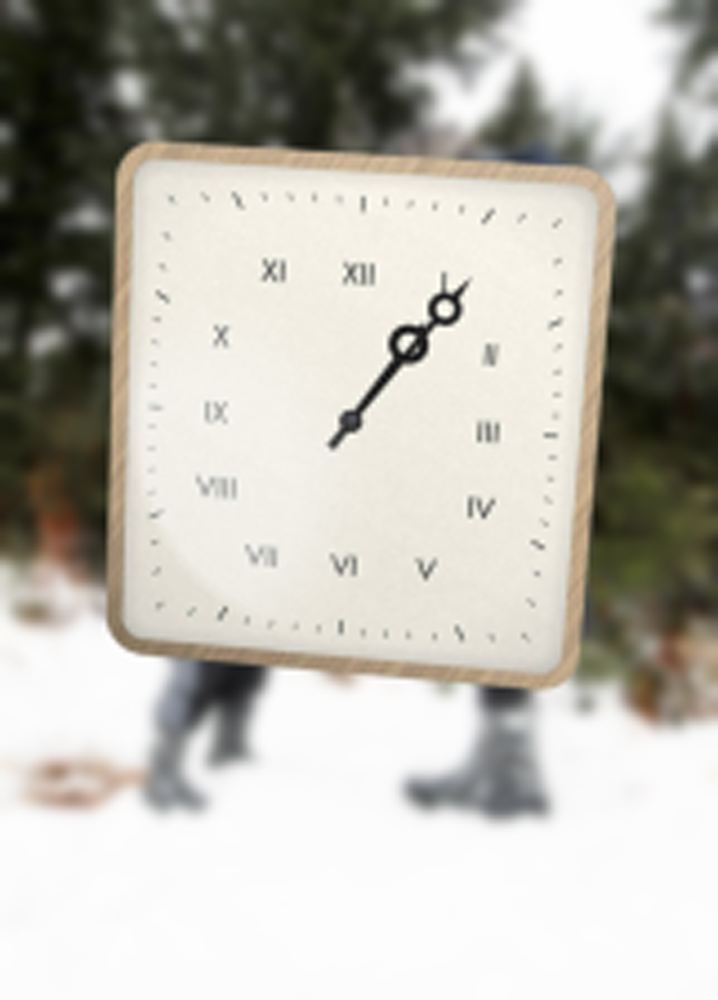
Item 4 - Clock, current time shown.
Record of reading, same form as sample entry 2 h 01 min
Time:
1 h 06 min
